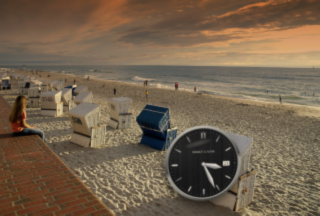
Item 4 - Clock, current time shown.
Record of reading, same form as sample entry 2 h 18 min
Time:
3 h 26 min
